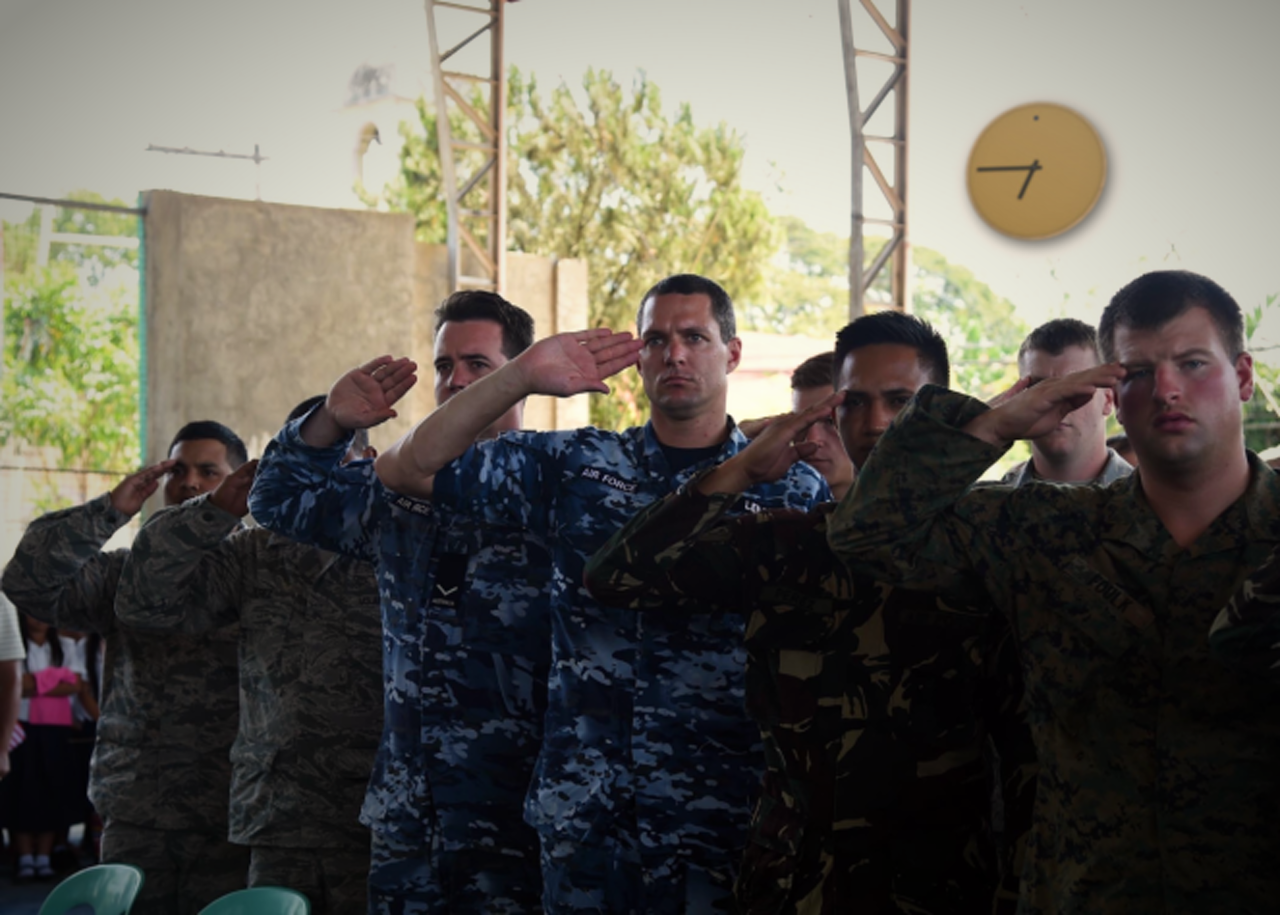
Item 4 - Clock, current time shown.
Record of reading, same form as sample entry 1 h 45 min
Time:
6 h 45 min
